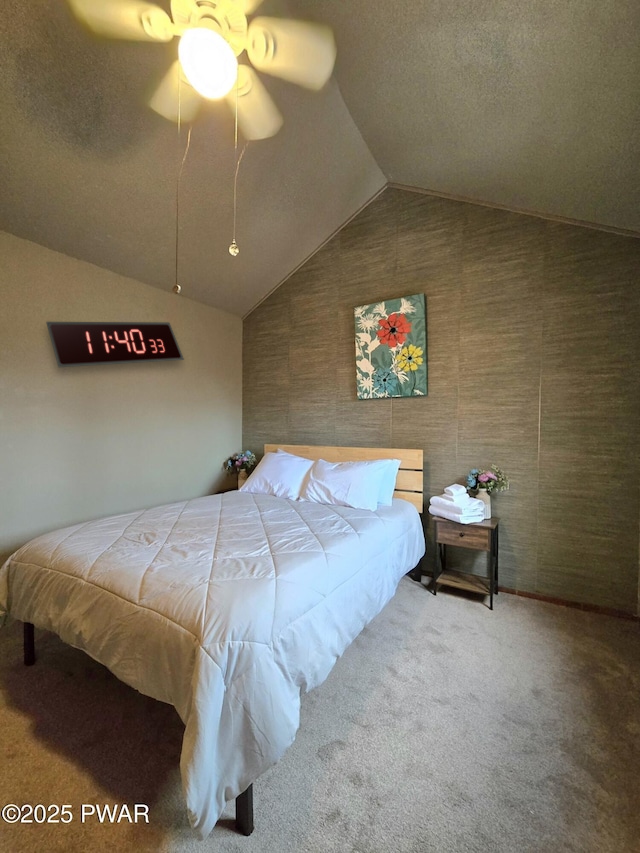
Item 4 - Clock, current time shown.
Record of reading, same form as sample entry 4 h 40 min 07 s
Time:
11 h 40 min 33 s
